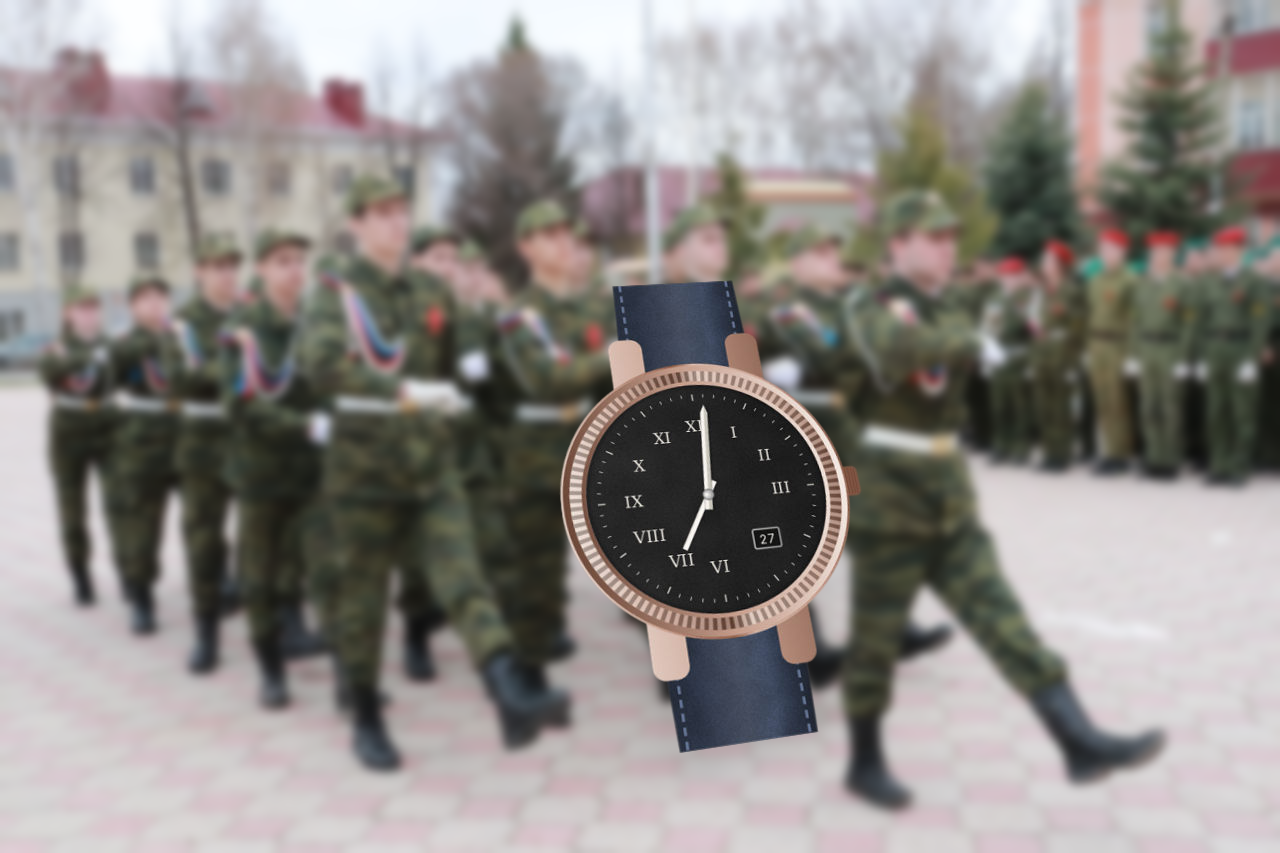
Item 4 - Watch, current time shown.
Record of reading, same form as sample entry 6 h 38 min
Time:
7 h 01 min
